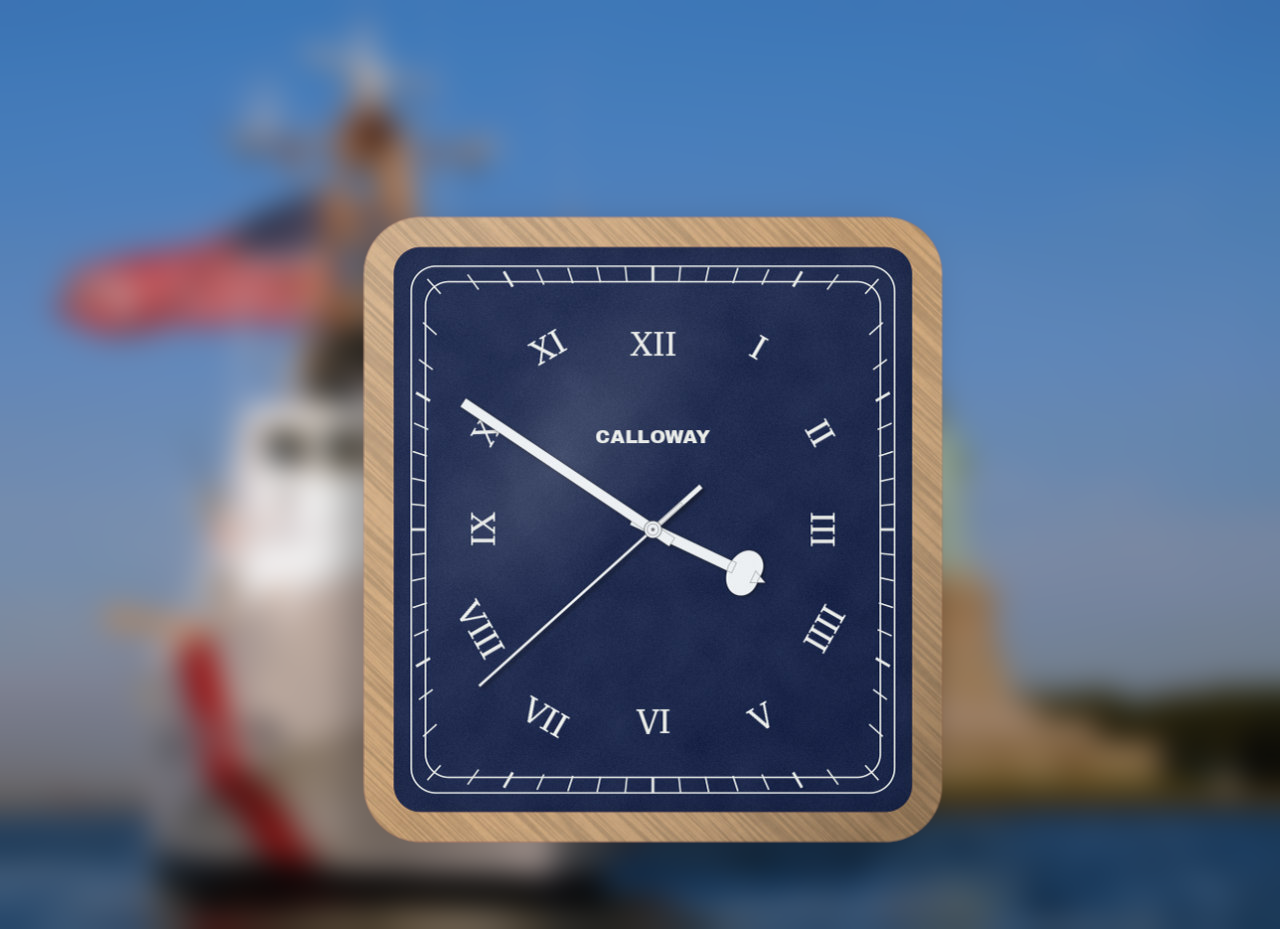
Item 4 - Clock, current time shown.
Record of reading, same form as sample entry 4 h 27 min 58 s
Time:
3 h 50 min 38 s
